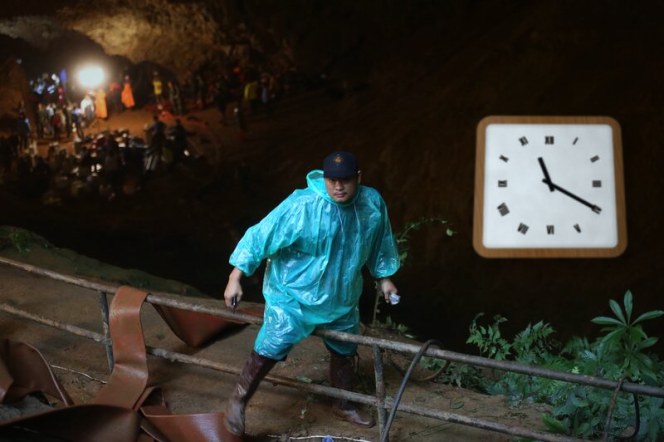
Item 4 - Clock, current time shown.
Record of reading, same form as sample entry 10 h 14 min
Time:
11 h 20 min
